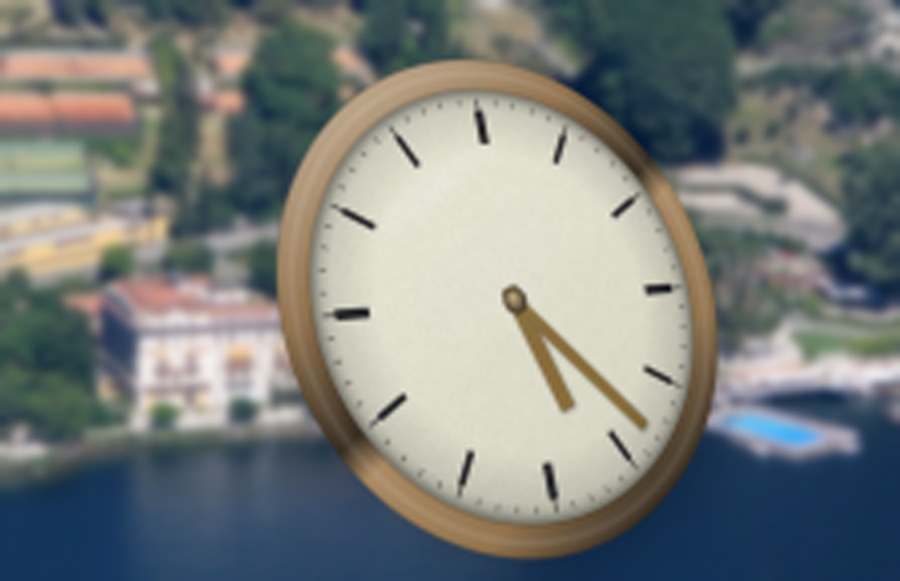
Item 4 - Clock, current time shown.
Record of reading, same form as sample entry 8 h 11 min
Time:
5 h 23 min
